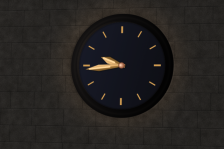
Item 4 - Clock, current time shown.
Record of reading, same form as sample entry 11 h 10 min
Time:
9 h 44 min
